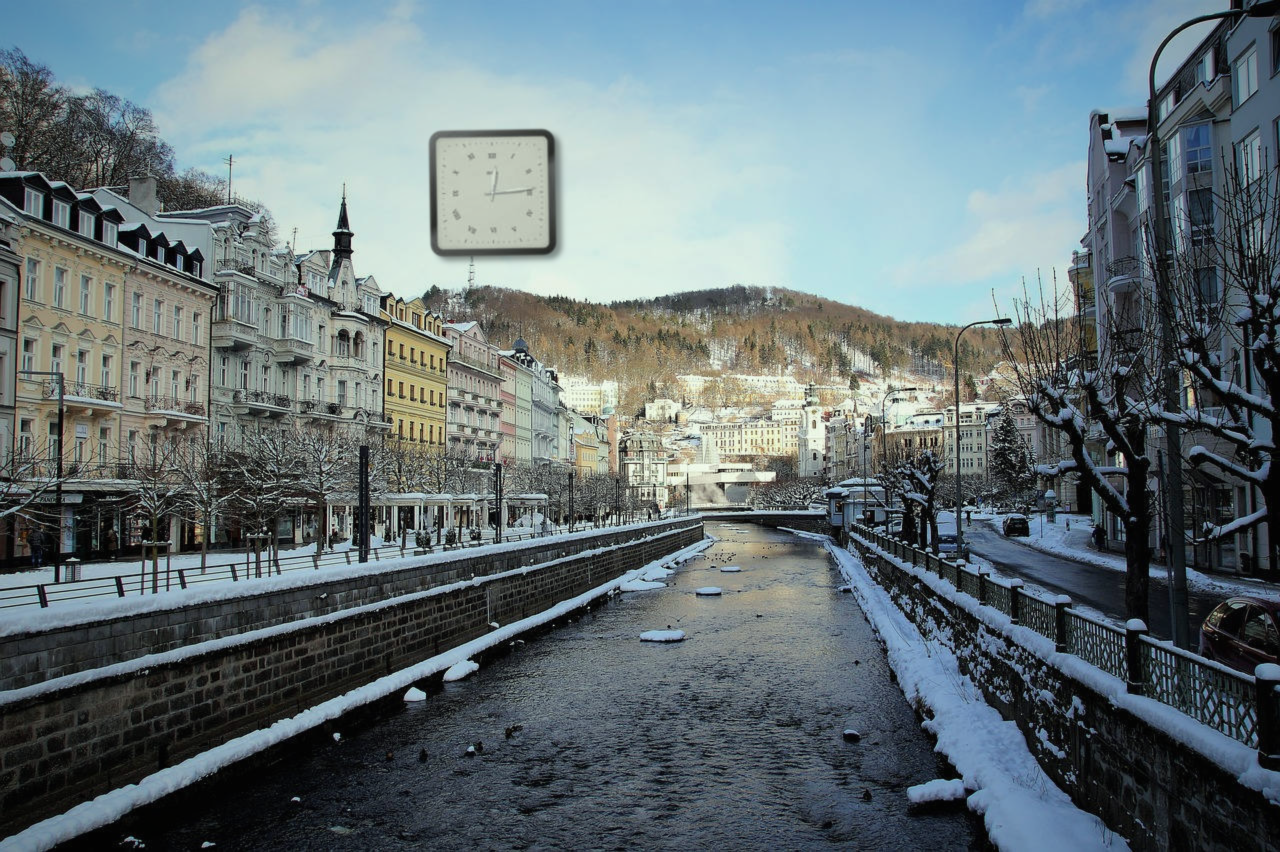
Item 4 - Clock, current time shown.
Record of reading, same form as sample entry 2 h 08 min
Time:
12 h 14 min
